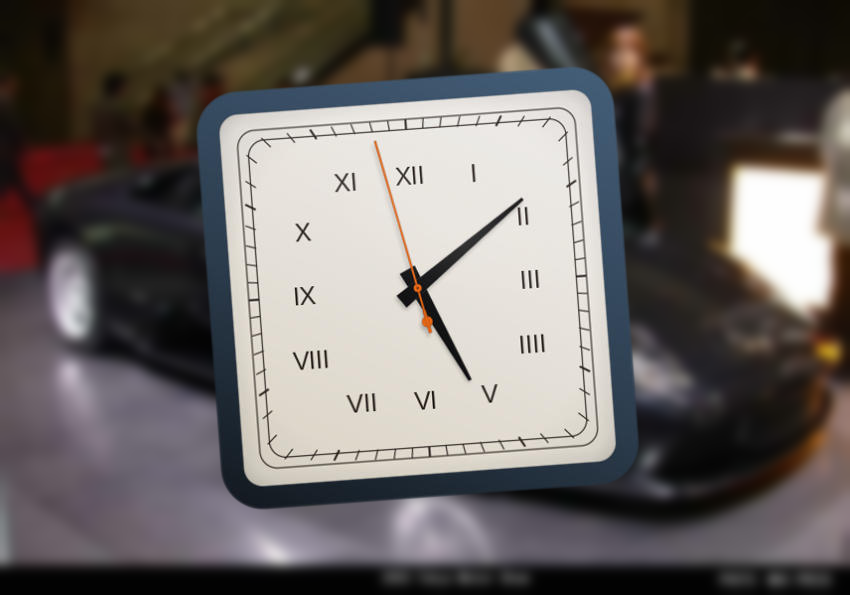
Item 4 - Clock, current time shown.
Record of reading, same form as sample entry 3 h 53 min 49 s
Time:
5 h 08 min 58 s
